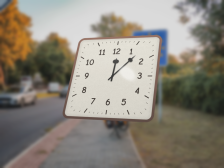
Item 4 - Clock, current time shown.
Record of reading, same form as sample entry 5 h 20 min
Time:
12 h 07 min
